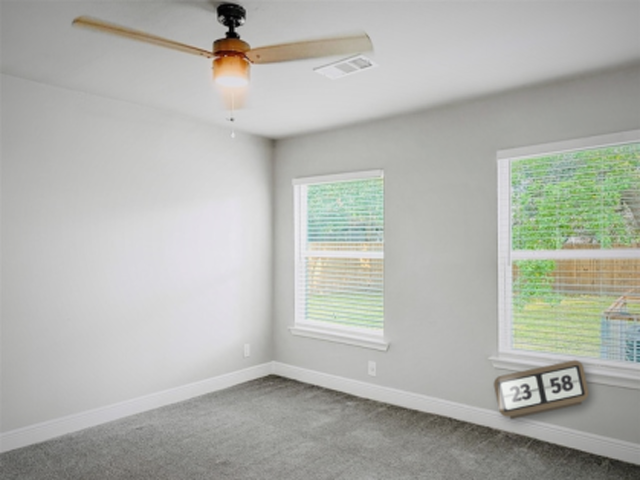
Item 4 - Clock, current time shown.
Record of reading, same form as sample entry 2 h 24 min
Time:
23 h 58 min
